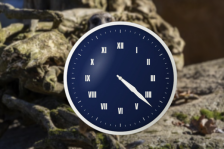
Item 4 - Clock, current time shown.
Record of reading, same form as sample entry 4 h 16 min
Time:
4 h 22 min
